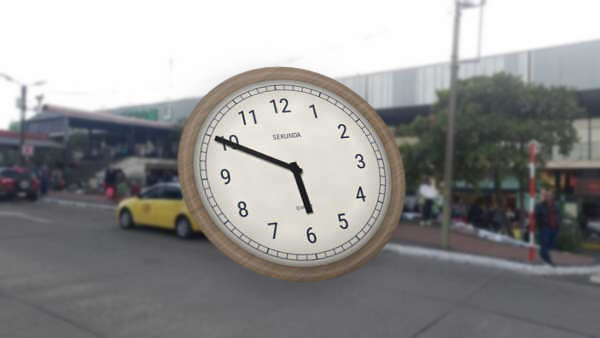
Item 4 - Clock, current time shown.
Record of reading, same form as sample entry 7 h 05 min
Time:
5 h 50 min
